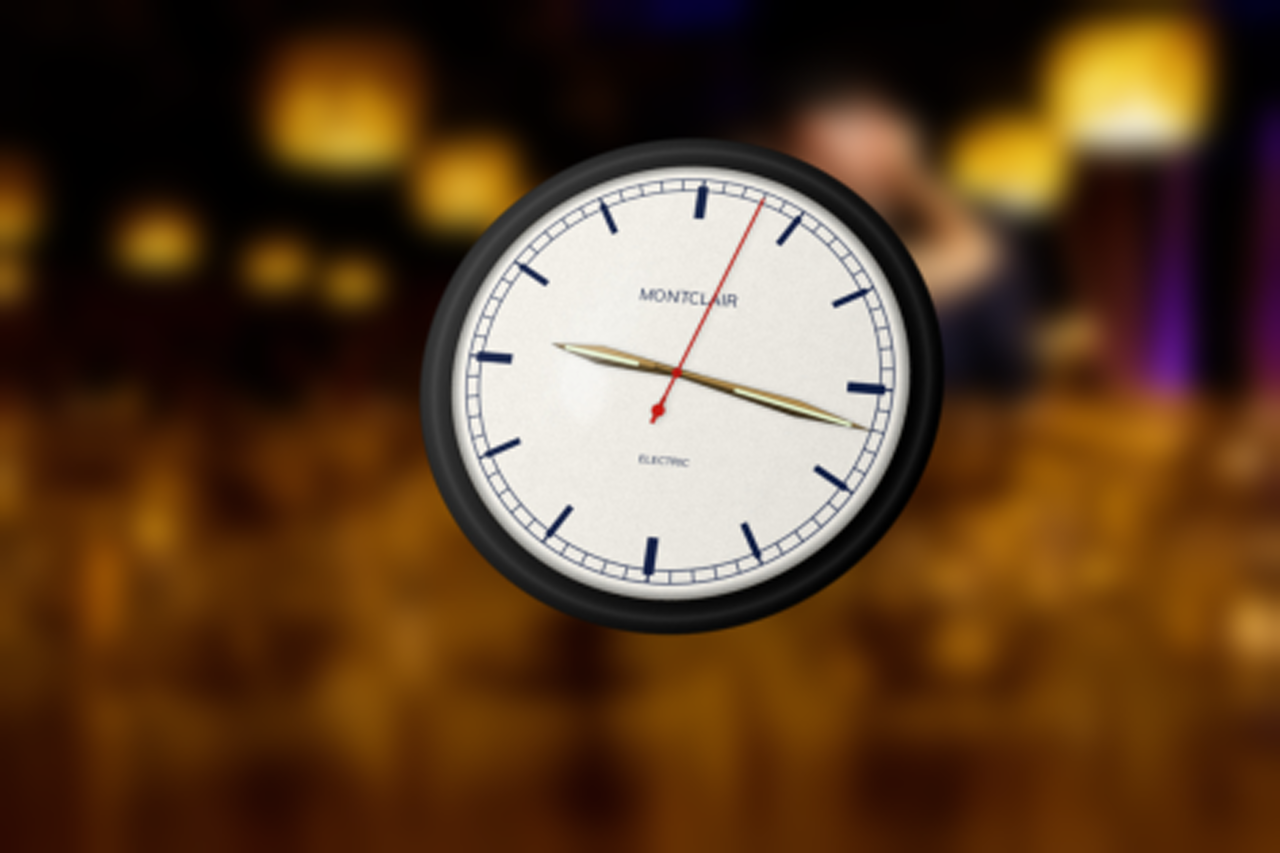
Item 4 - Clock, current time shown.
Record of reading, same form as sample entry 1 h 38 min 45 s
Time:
9 h 17 min 03 s
